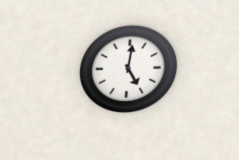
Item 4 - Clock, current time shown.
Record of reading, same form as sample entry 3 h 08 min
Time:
5 h 01 min
